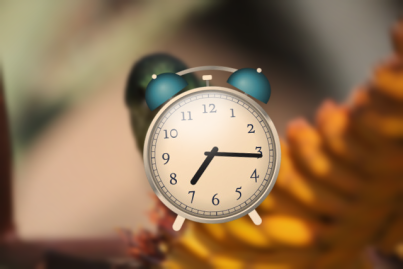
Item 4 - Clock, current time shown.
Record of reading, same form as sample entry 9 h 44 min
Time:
7 h 16 min
